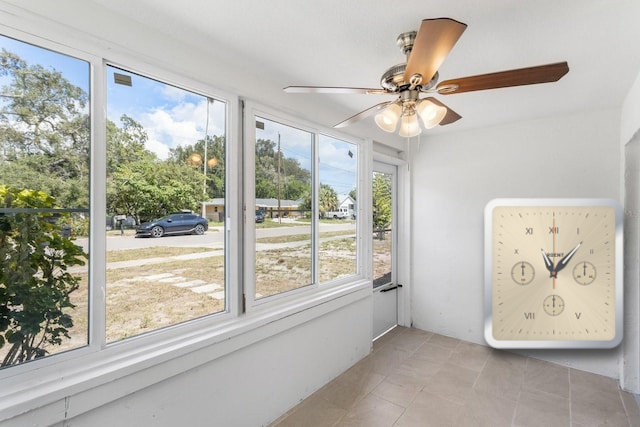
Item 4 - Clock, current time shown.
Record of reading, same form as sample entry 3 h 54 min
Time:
11 h 07 min
